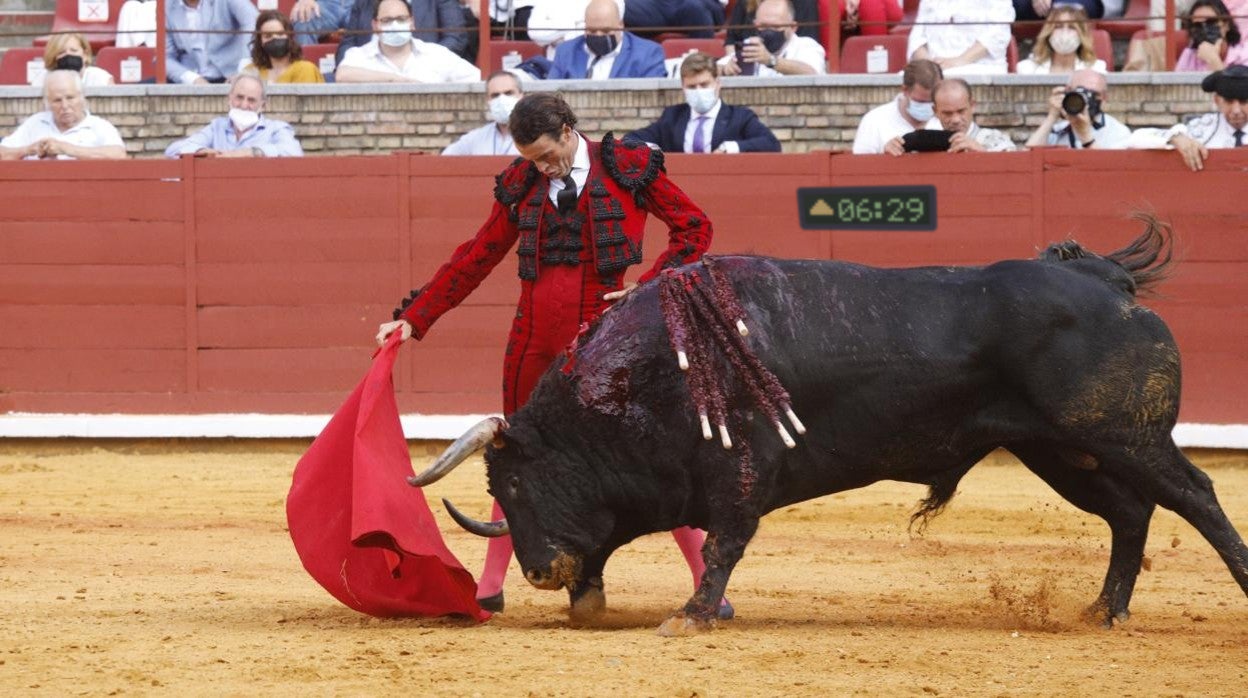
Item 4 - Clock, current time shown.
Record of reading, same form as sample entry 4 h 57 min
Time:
6 h 29 min
